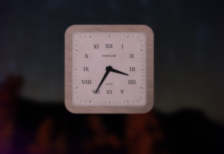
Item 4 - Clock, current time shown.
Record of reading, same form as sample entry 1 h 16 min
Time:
3 h 35 min
